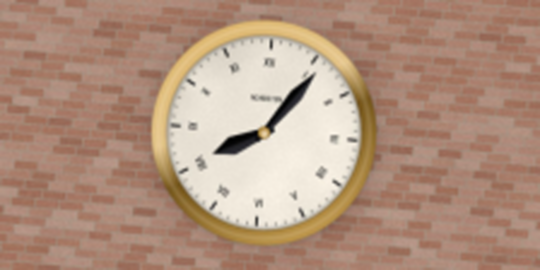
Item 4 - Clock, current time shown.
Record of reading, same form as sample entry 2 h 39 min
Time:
8 h 06 min
